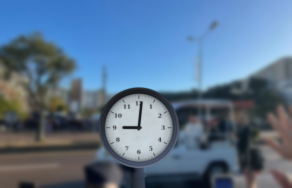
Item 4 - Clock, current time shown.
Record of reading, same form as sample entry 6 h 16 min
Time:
9 h 01 min
